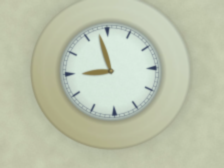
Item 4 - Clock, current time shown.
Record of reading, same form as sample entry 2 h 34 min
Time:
8 h 58 min
